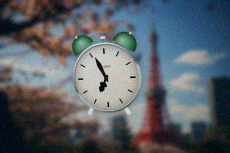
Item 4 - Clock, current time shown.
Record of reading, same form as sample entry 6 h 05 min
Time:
6 h 56 min
